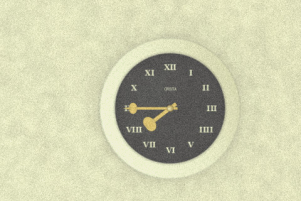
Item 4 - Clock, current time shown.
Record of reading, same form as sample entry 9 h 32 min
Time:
7 h 45 min
